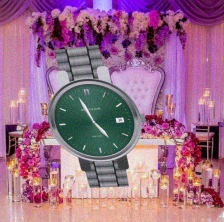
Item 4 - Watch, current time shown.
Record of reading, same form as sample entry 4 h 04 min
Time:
4 h 57 min
